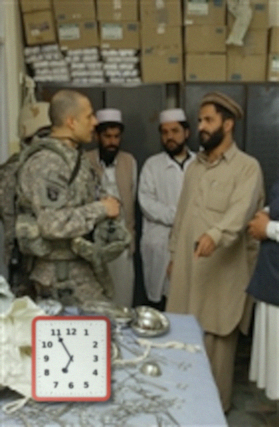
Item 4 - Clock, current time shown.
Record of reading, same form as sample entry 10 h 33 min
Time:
6 h 55 min
